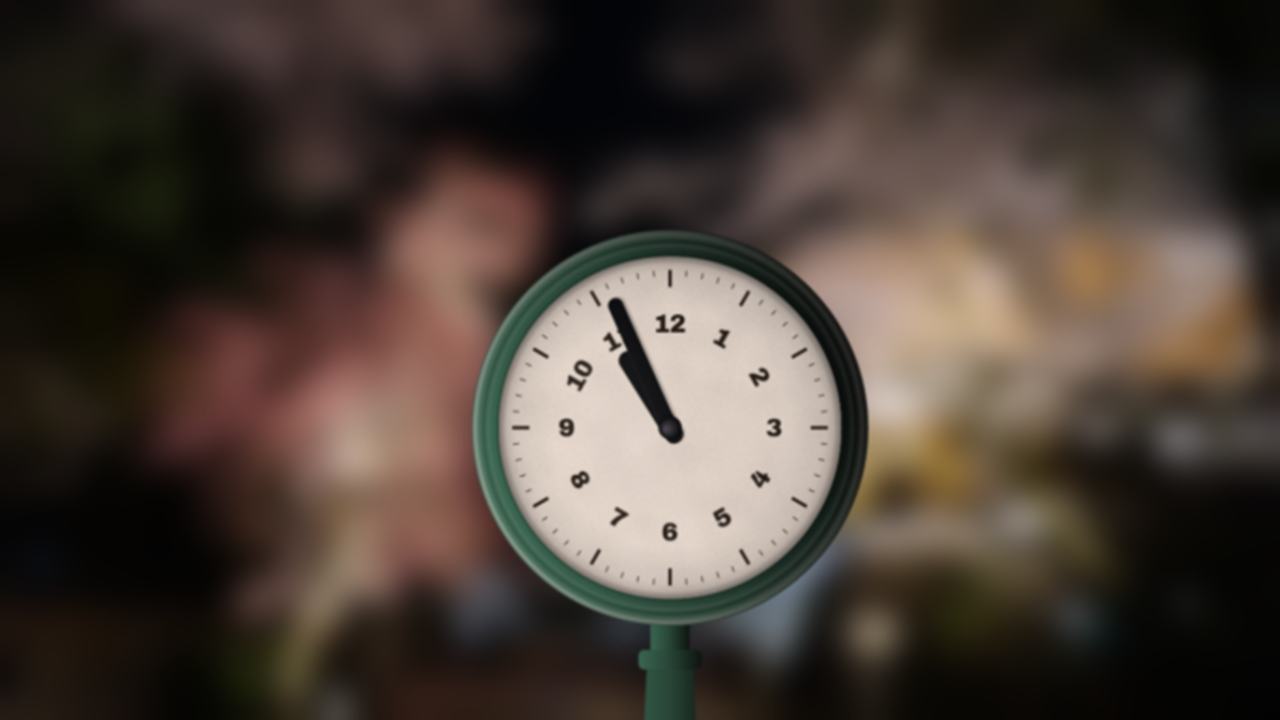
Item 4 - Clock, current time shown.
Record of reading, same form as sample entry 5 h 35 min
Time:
10 h 56 min
